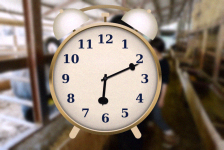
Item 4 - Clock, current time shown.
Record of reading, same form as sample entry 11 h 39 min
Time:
6 h 11 min
